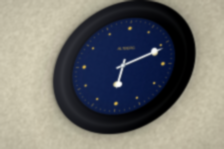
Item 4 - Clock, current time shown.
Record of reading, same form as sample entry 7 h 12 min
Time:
6 h 11 min
